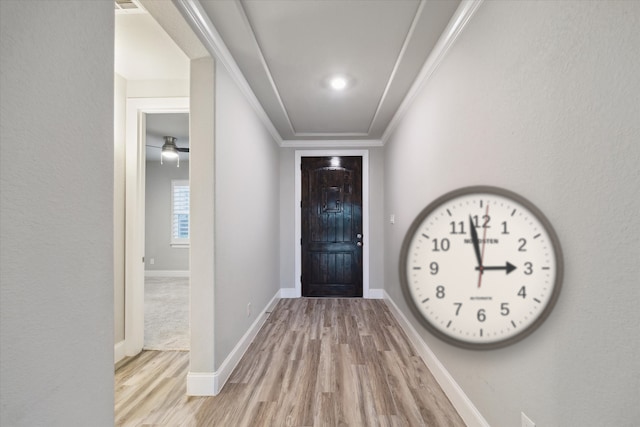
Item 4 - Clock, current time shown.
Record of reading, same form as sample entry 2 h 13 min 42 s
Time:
2 h 58 min 01 s
